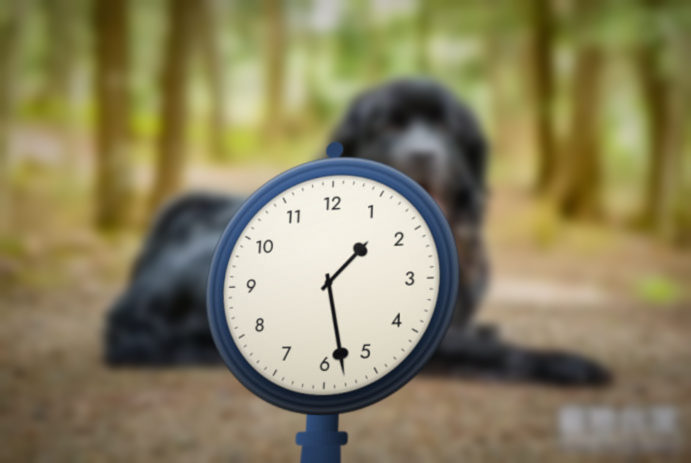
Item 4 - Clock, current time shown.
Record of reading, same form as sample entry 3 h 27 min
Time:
1 h 28 min
